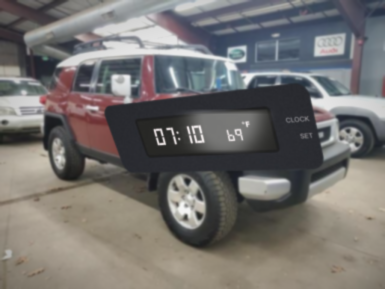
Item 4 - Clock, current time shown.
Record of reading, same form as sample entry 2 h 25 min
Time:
7 h 10 min
